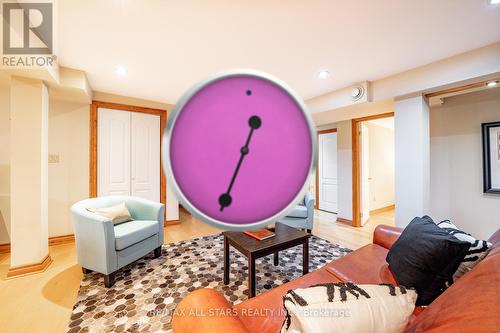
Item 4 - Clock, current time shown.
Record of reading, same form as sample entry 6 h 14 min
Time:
12 h 33 min
